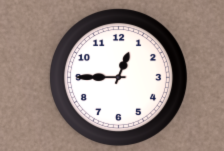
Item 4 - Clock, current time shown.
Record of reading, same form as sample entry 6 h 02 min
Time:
12 h 45 min
